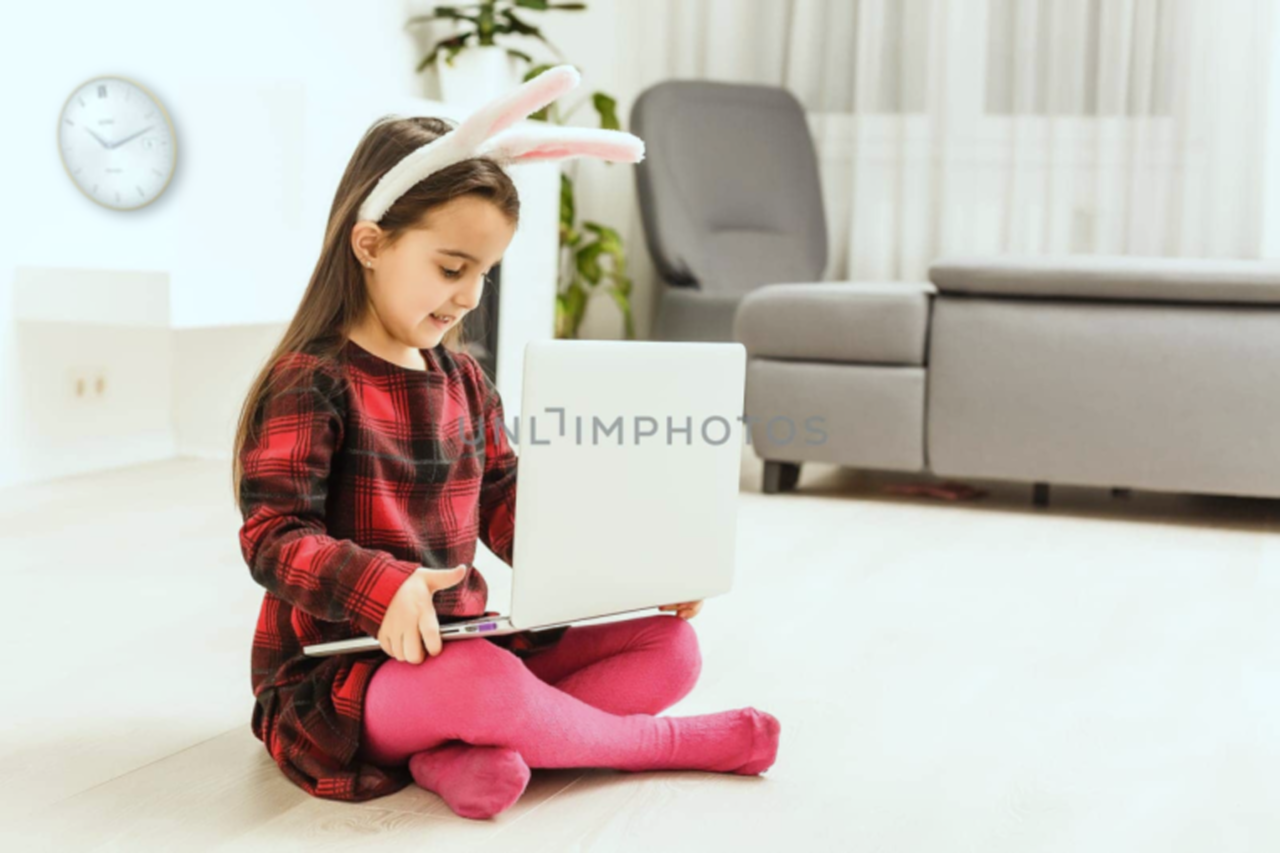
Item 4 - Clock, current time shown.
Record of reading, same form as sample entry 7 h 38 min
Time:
10 h 12 min
